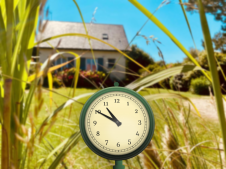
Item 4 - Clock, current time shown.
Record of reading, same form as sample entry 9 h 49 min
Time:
10 h 50 min
